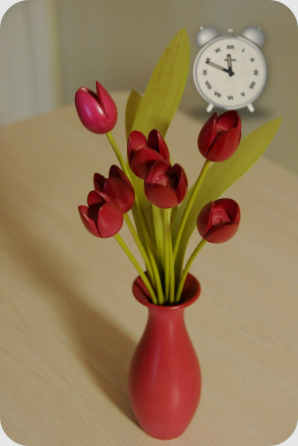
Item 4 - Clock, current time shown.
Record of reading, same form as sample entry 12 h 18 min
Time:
11 h 49 min
